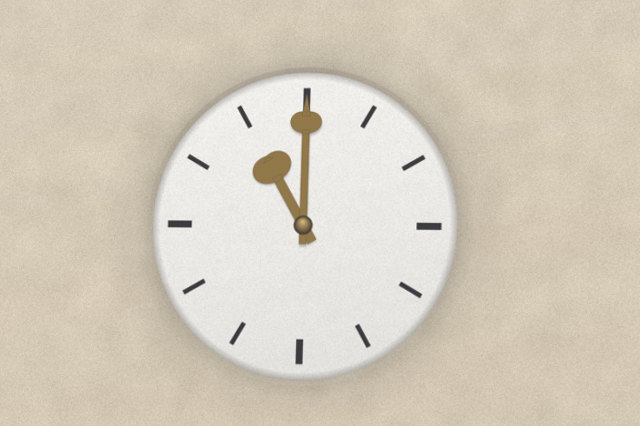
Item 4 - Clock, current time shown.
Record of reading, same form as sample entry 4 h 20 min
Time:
11 h 00 min
